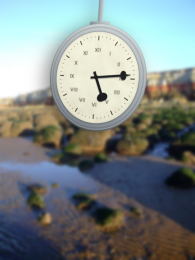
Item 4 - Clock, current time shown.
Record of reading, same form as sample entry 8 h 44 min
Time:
5 h 14 min
